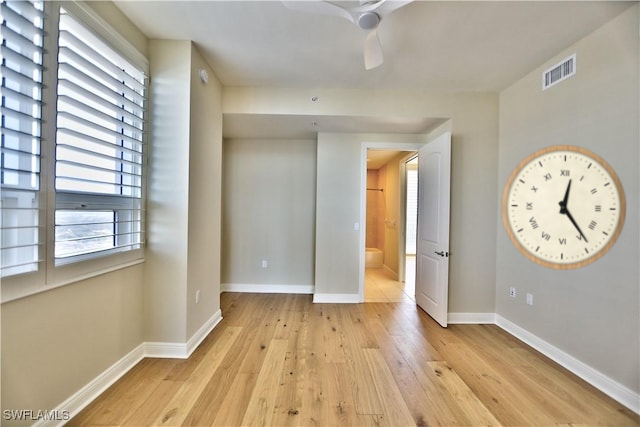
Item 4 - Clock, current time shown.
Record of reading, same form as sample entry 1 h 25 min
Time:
12 h 24 min
